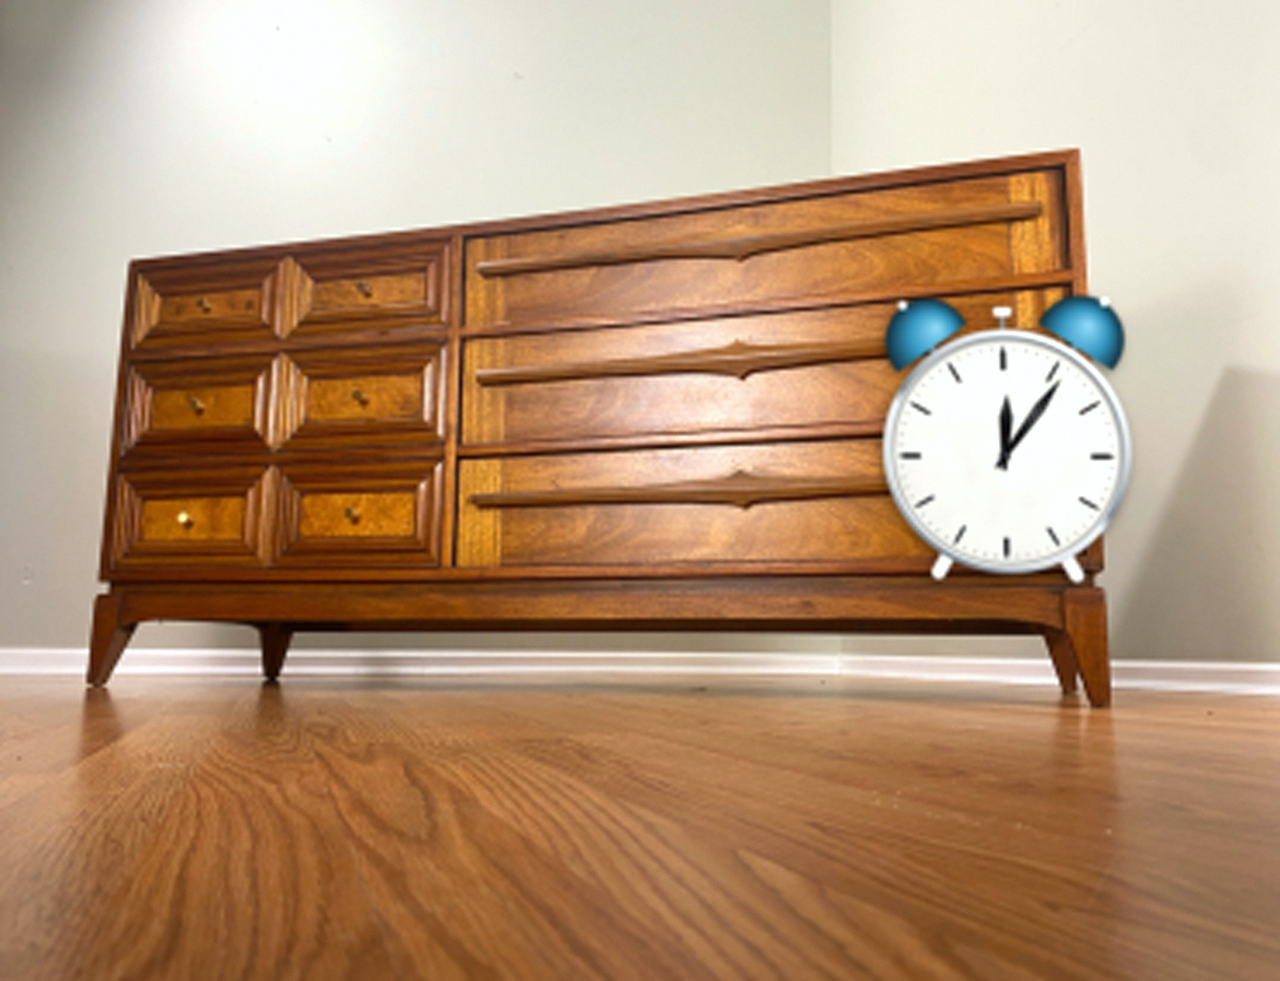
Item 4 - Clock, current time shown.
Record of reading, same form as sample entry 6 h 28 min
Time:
12 h 06 min
